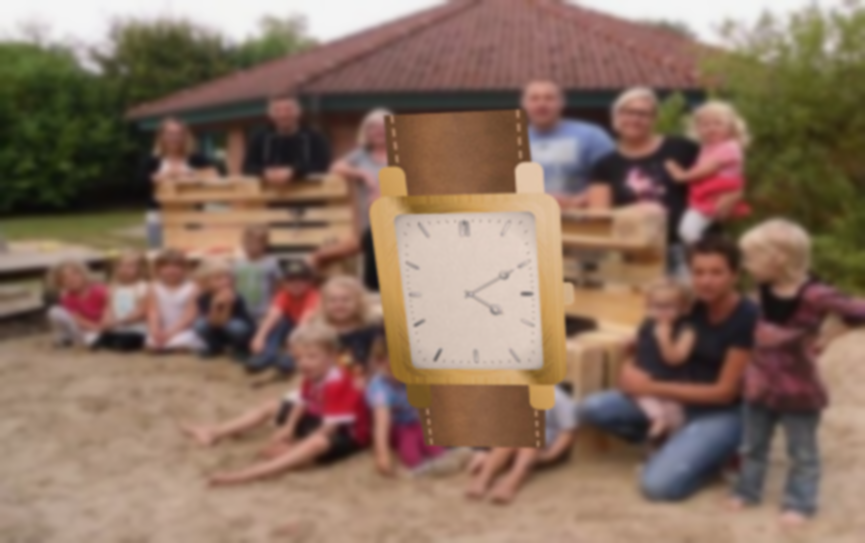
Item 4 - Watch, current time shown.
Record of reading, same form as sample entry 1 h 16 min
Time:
4 h 10 min
